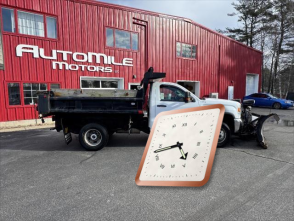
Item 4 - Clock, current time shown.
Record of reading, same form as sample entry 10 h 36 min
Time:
4 h 43 min
